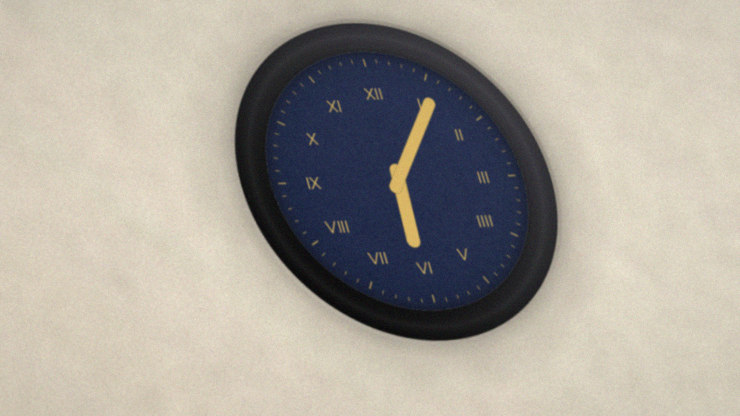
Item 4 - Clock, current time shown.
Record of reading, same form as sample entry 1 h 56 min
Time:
6 h 06 min
